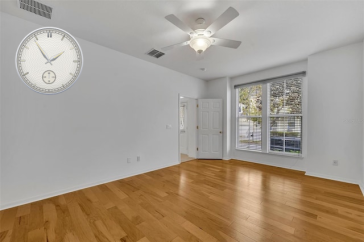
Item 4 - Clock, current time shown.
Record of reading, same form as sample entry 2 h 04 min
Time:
1 h 54 min
